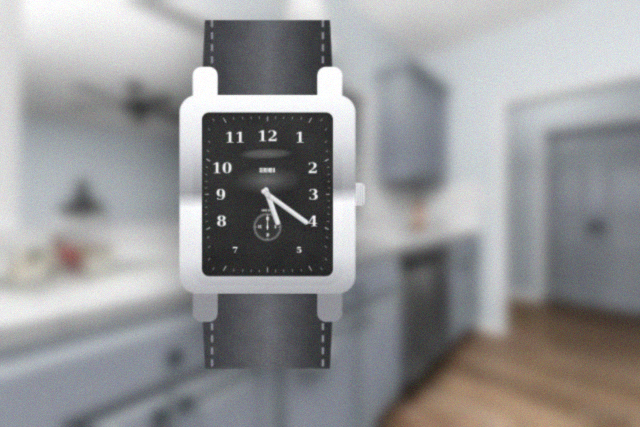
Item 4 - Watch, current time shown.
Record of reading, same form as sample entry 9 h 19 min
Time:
5 h 21 min
